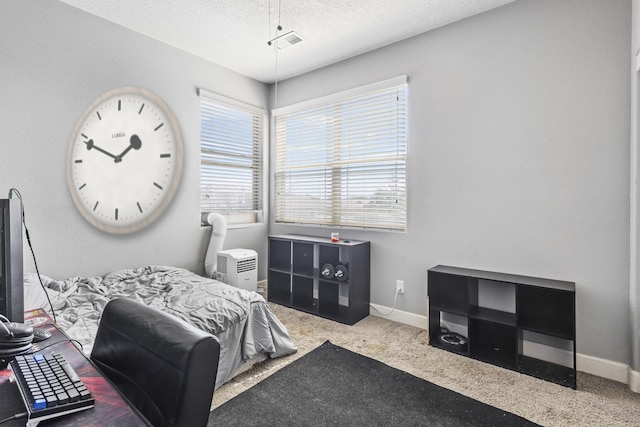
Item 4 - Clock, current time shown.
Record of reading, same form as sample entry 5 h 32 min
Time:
1 h 49 min
